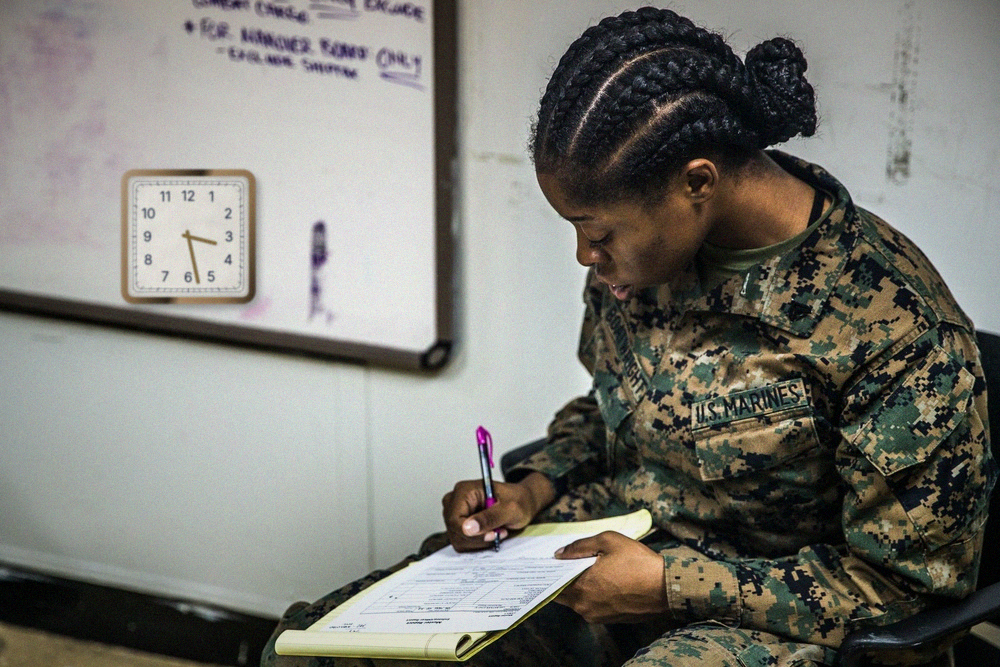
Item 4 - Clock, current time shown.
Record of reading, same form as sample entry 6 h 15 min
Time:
3 h 28 min
